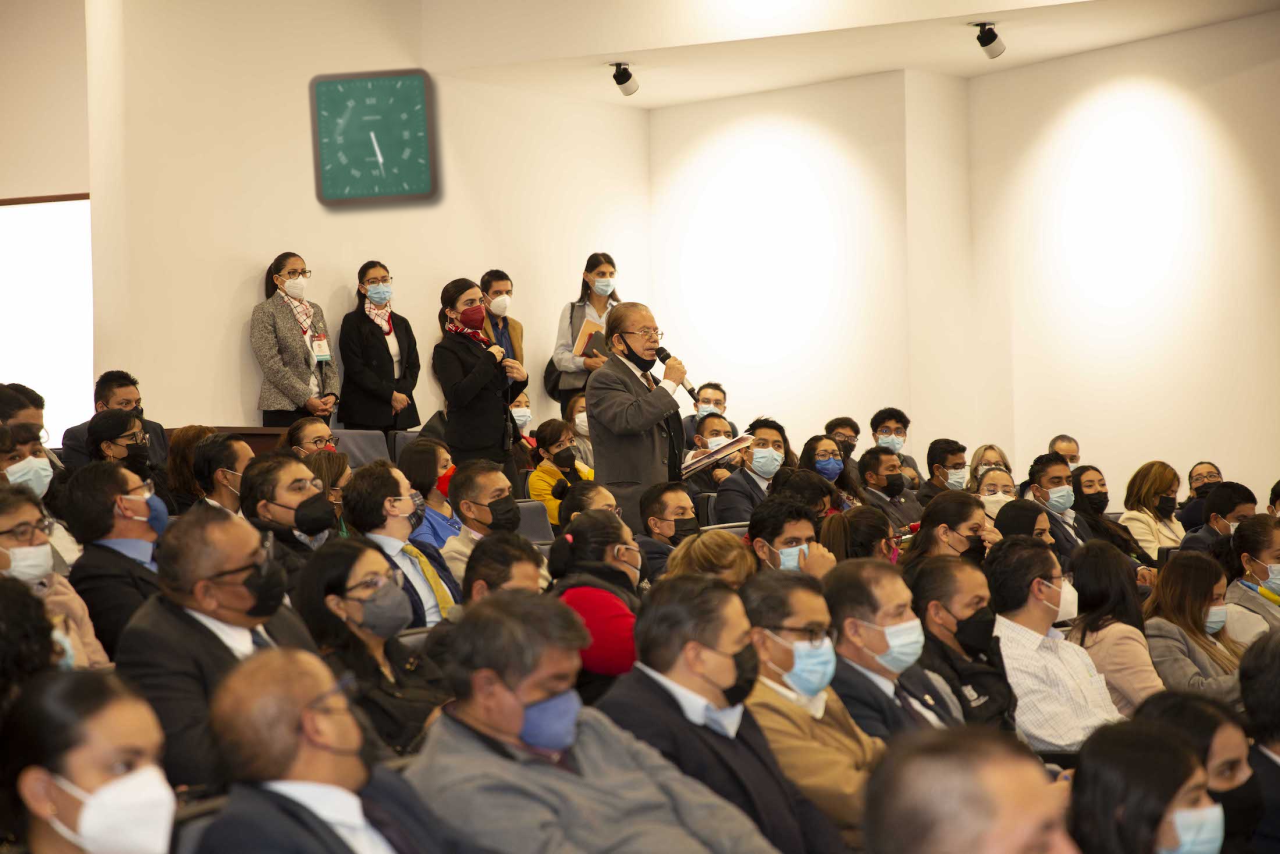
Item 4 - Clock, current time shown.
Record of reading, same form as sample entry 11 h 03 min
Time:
5 h 28 min
